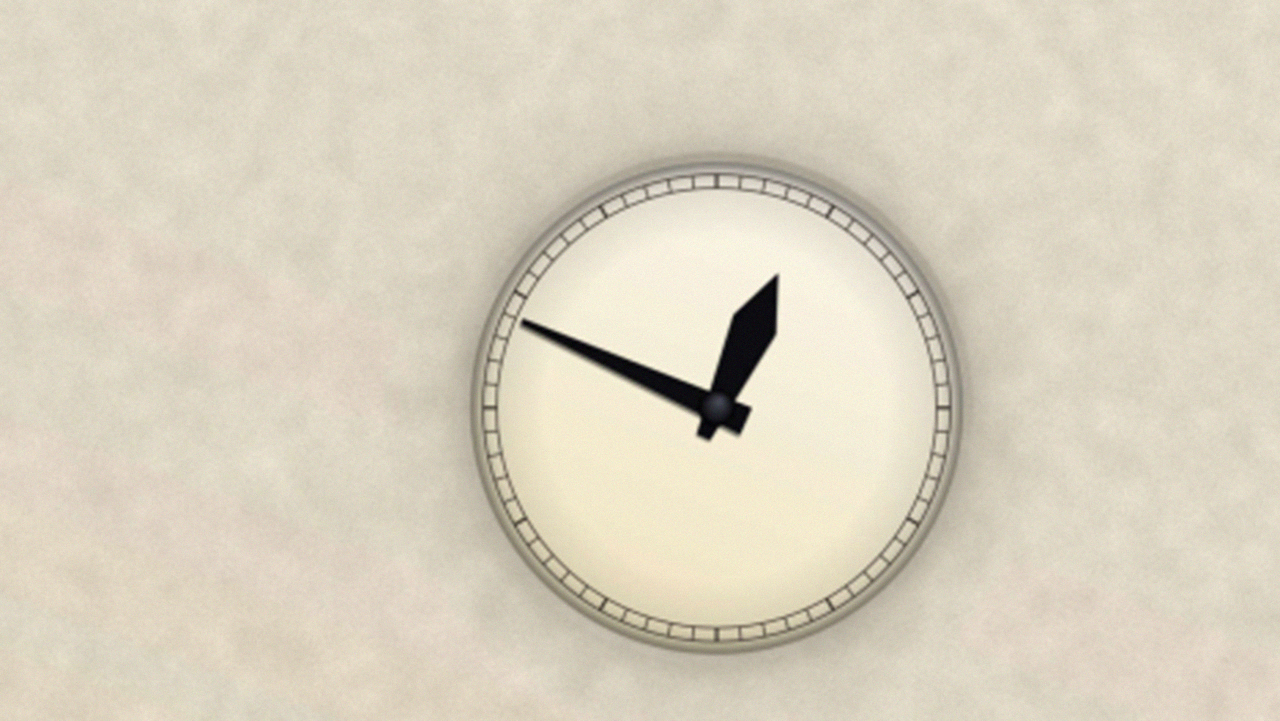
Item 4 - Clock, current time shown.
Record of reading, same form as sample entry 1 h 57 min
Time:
12 h 49 min
